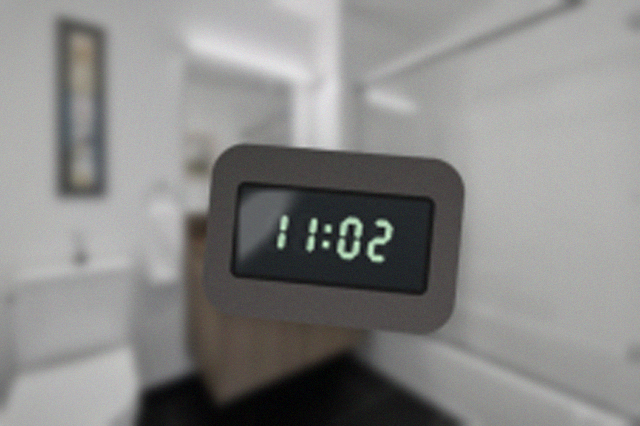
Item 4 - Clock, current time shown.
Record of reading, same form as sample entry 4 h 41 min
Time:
11 h 02 min
